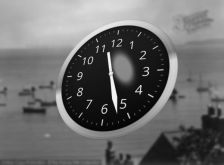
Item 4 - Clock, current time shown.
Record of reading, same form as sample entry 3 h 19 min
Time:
11 h 27 min
